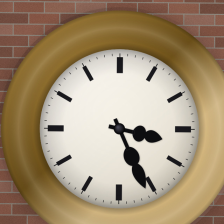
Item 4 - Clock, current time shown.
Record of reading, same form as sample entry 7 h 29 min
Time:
3 h 26 min
